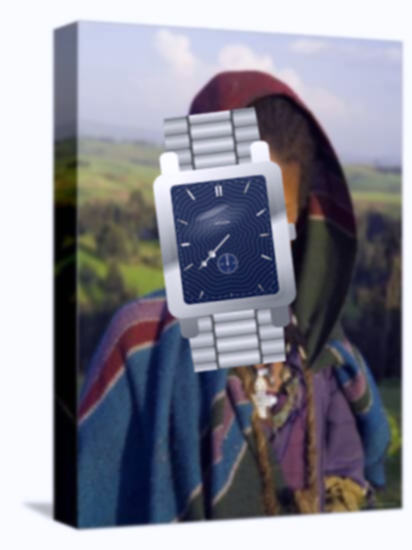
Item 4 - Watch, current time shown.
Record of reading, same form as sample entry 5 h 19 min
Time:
7 h 38 min
